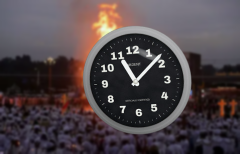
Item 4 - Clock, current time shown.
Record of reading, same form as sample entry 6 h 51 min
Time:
11 h 08 min
